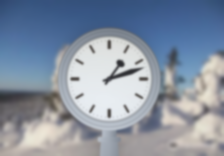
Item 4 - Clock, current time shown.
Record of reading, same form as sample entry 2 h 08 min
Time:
1 h 12 min
